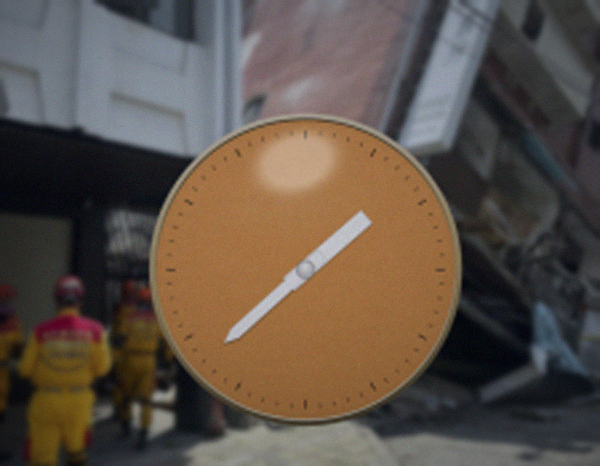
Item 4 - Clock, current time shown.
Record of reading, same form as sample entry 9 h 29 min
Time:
1 h 38 min
